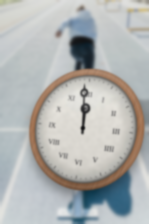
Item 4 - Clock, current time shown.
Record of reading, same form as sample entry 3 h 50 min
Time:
11 h 59 min
